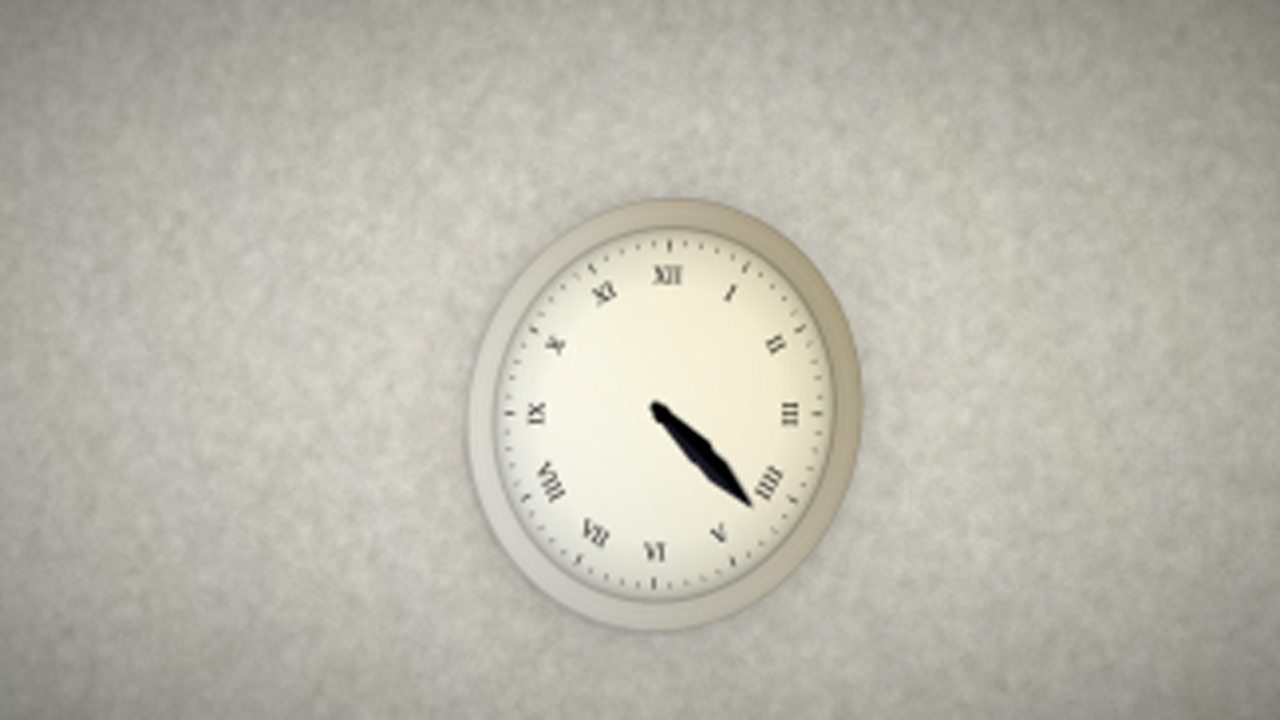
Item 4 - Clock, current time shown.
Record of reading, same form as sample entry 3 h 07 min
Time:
4 h 22 min
